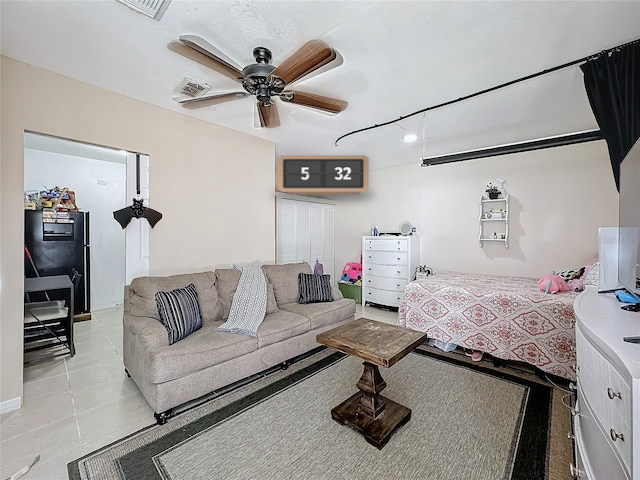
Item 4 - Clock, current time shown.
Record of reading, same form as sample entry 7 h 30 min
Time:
5 h 32 min
